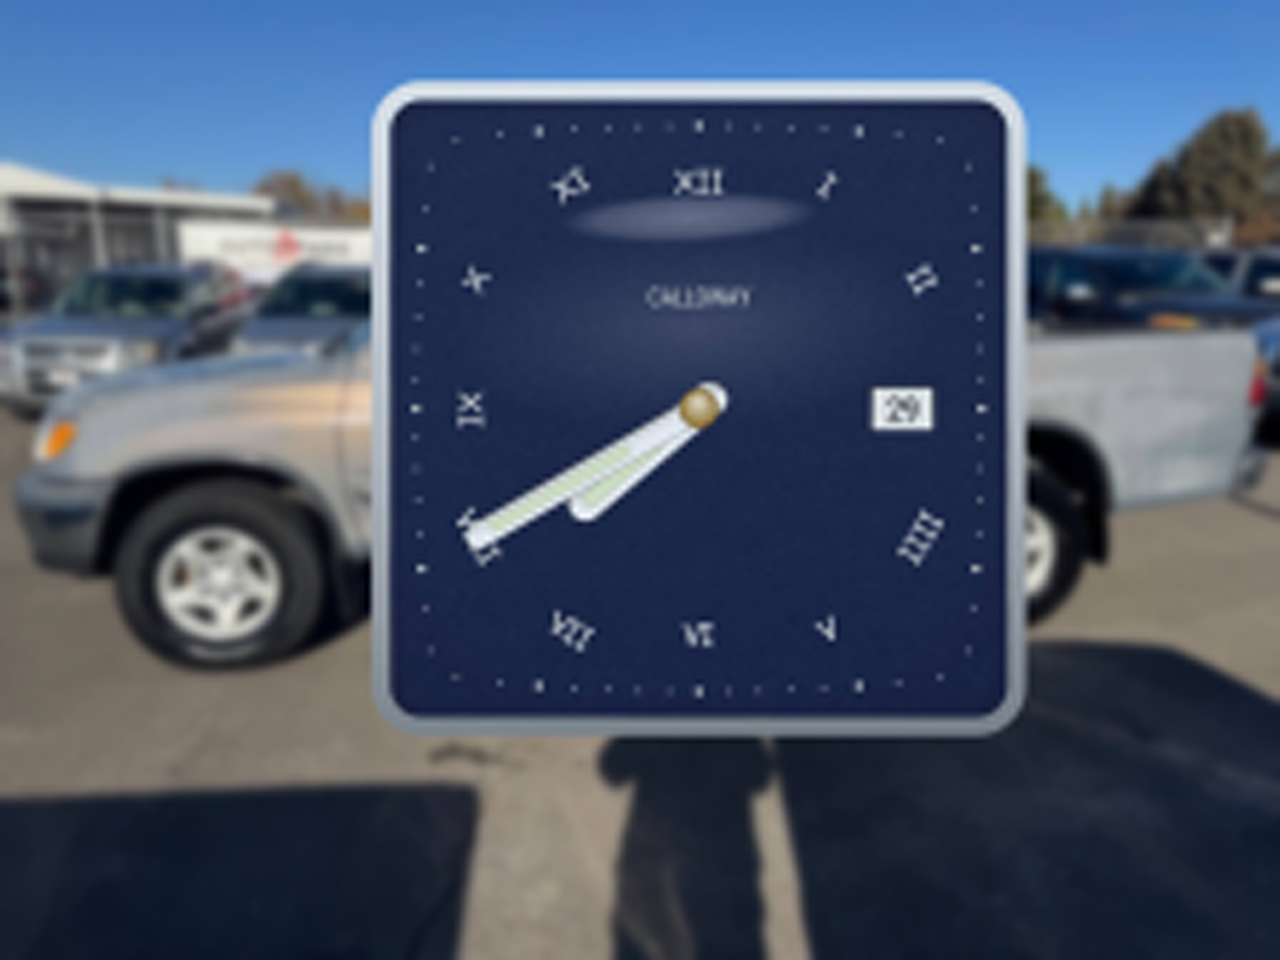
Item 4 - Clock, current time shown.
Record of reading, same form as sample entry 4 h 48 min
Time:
7 h 40 min
